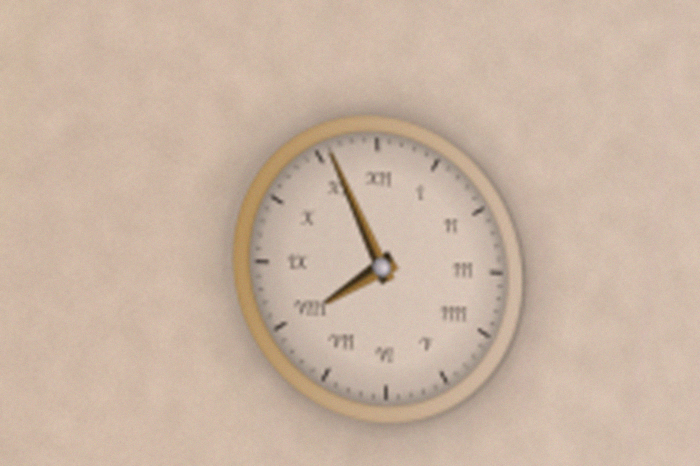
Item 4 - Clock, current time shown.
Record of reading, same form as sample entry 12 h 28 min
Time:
7 h 56 min
